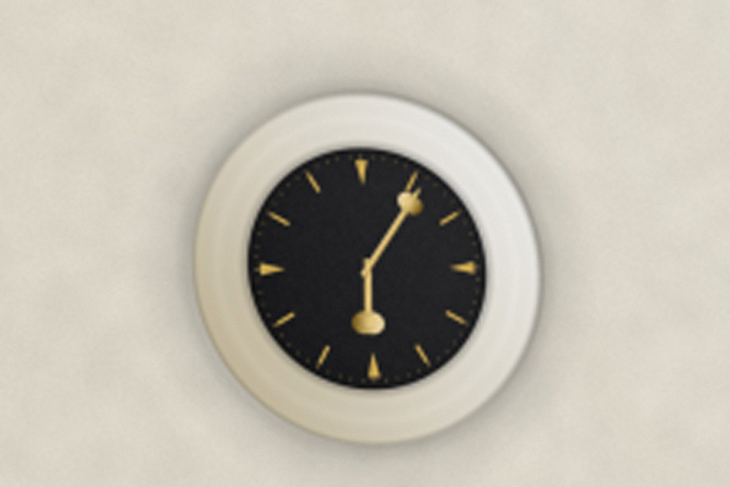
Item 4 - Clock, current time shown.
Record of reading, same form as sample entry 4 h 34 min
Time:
6 h 06 min
